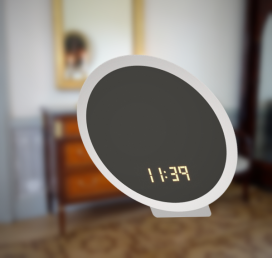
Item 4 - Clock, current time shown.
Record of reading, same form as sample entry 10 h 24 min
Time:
11 h 39 min
